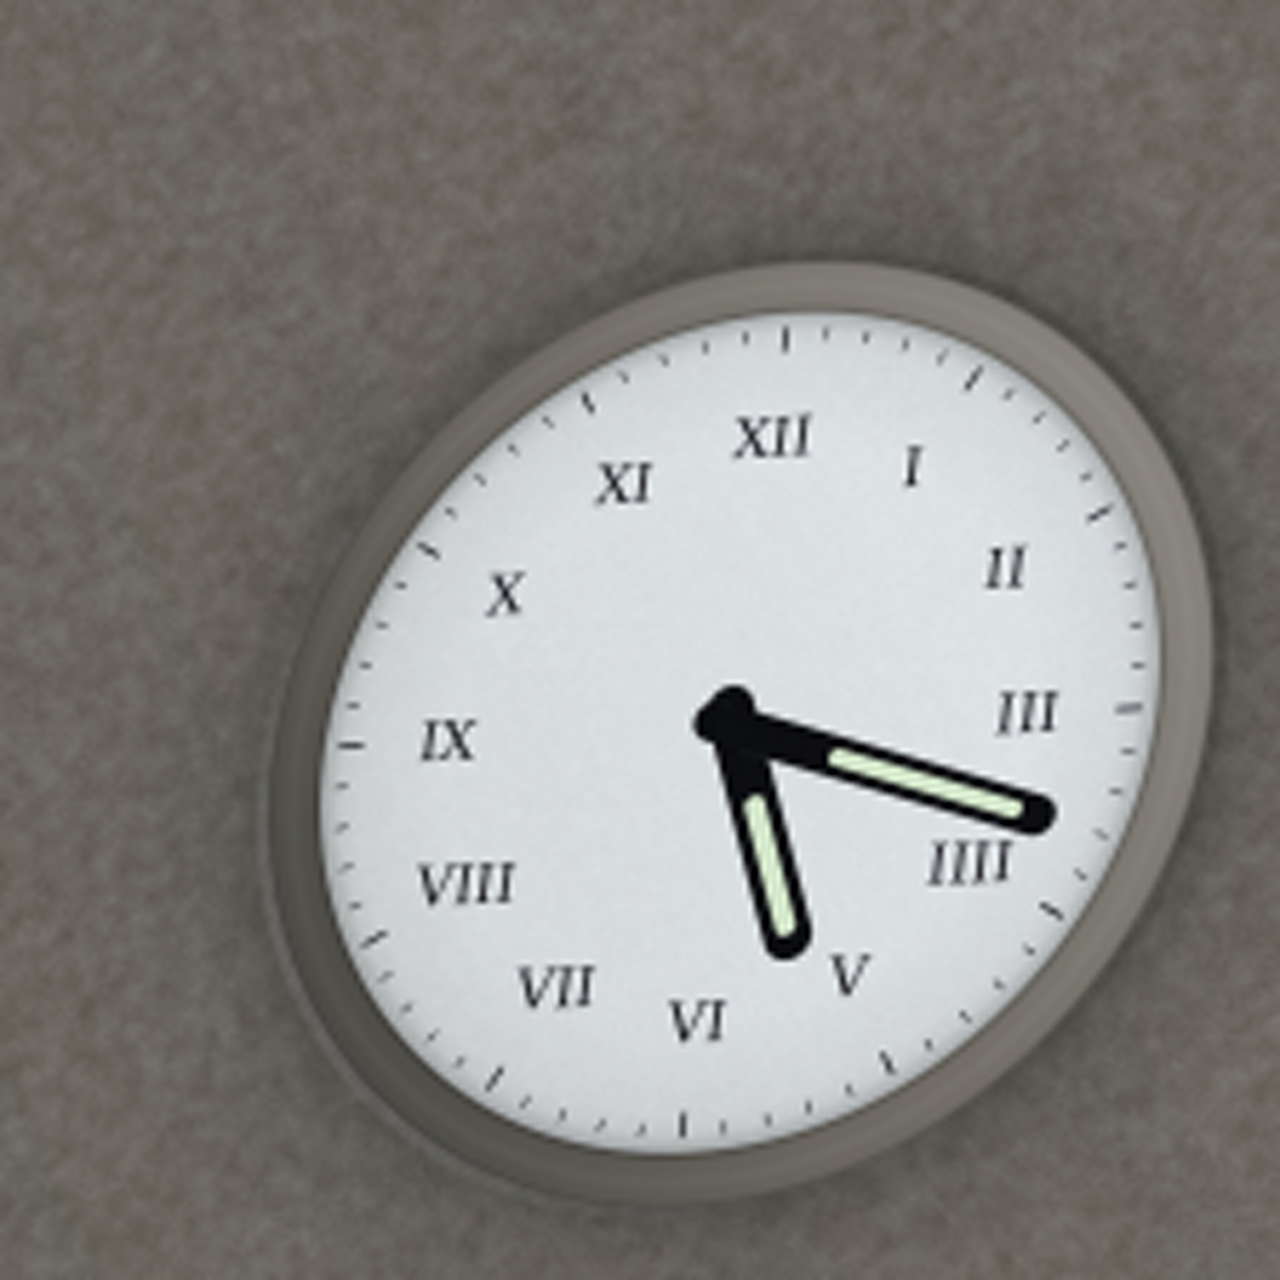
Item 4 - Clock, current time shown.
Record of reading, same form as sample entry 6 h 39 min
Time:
5 h 18 min
